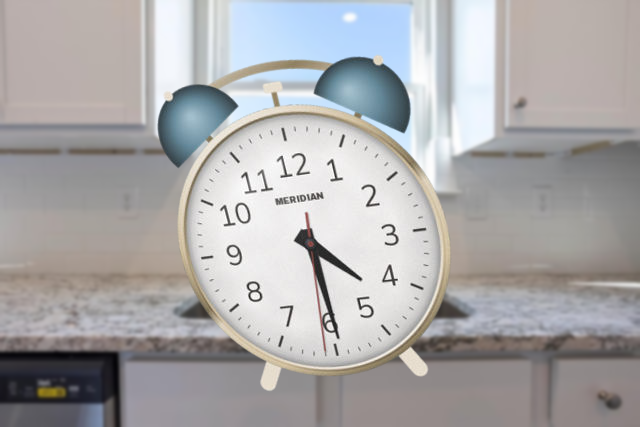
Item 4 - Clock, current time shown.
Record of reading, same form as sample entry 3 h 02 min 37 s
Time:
4 h 29 min 31 s
